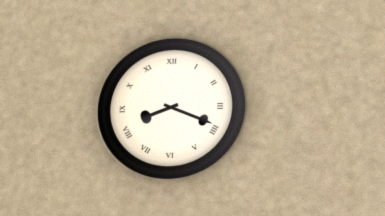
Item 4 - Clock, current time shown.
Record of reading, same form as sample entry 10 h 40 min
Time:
8 h 19 min
